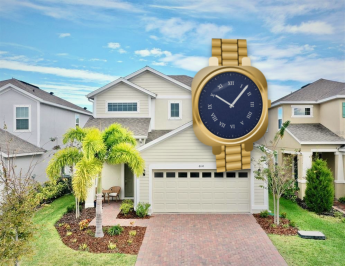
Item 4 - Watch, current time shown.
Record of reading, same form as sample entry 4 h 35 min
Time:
10 h 07 min
